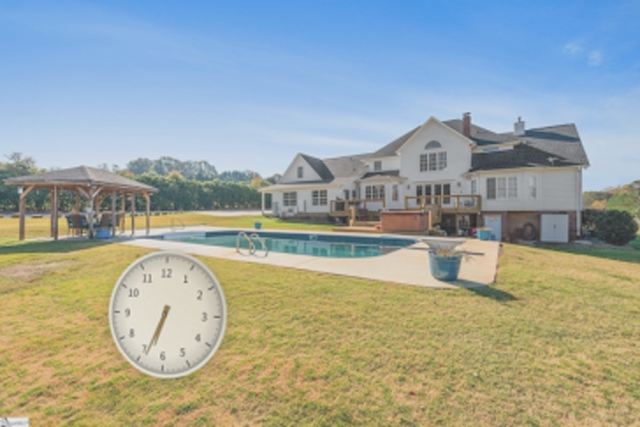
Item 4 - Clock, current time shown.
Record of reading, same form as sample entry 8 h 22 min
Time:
6 h 34 min
